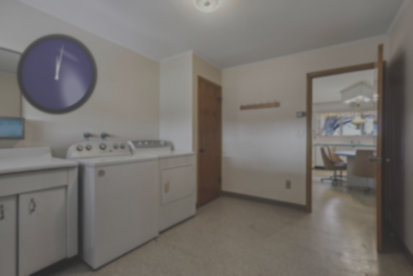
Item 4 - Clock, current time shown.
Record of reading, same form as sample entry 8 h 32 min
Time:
12 h 02 min
